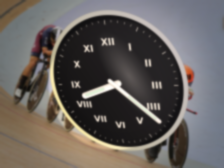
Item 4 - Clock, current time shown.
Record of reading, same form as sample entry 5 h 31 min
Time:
8 h 22 min
